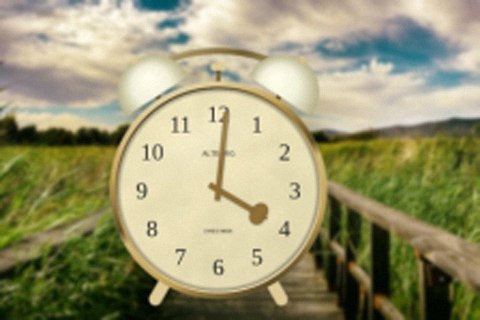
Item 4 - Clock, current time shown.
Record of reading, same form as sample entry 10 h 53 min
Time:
4 h 01 min
